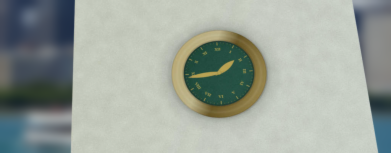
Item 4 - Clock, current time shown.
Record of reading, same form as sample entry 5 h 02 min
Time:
1 h 44 min
